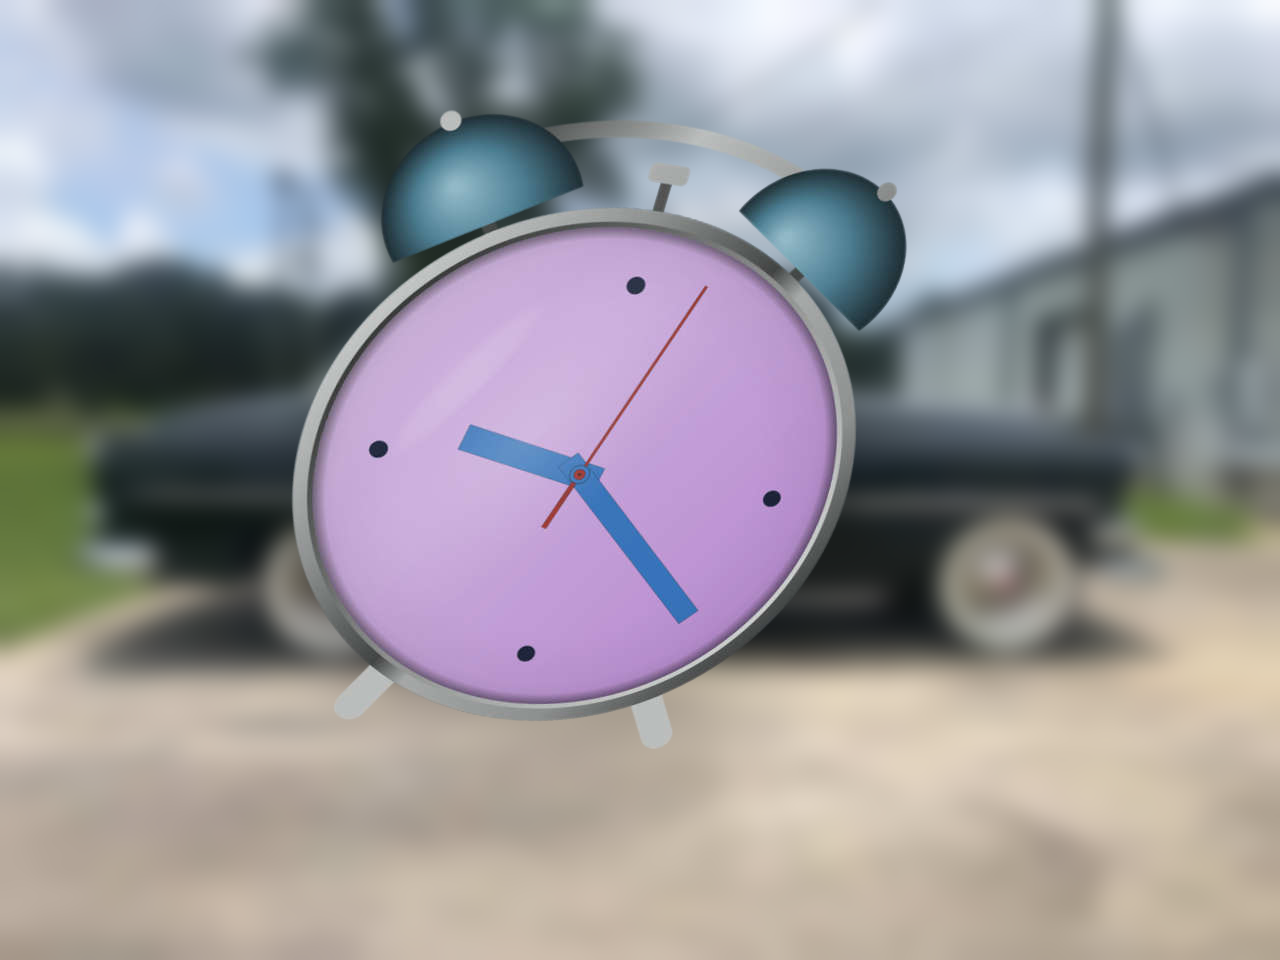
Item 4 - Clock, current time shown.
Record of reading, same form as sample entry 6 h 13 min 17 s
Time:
9 h 22 min 03 s
